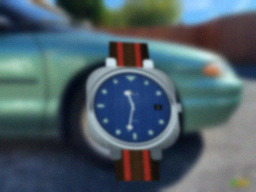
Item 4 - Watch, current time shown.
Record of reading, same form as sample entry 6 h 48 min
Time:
11 h 32 min
